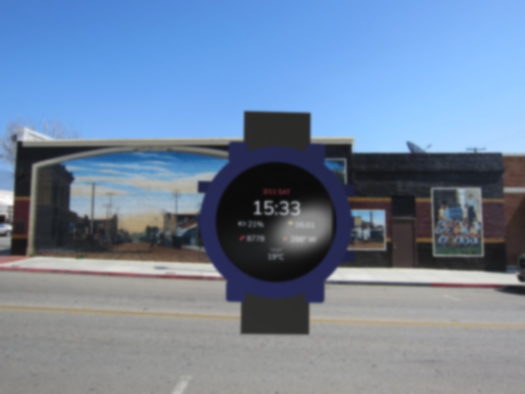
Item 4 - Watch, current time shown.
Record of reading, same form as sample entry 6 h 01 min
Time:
15 h 33 min
